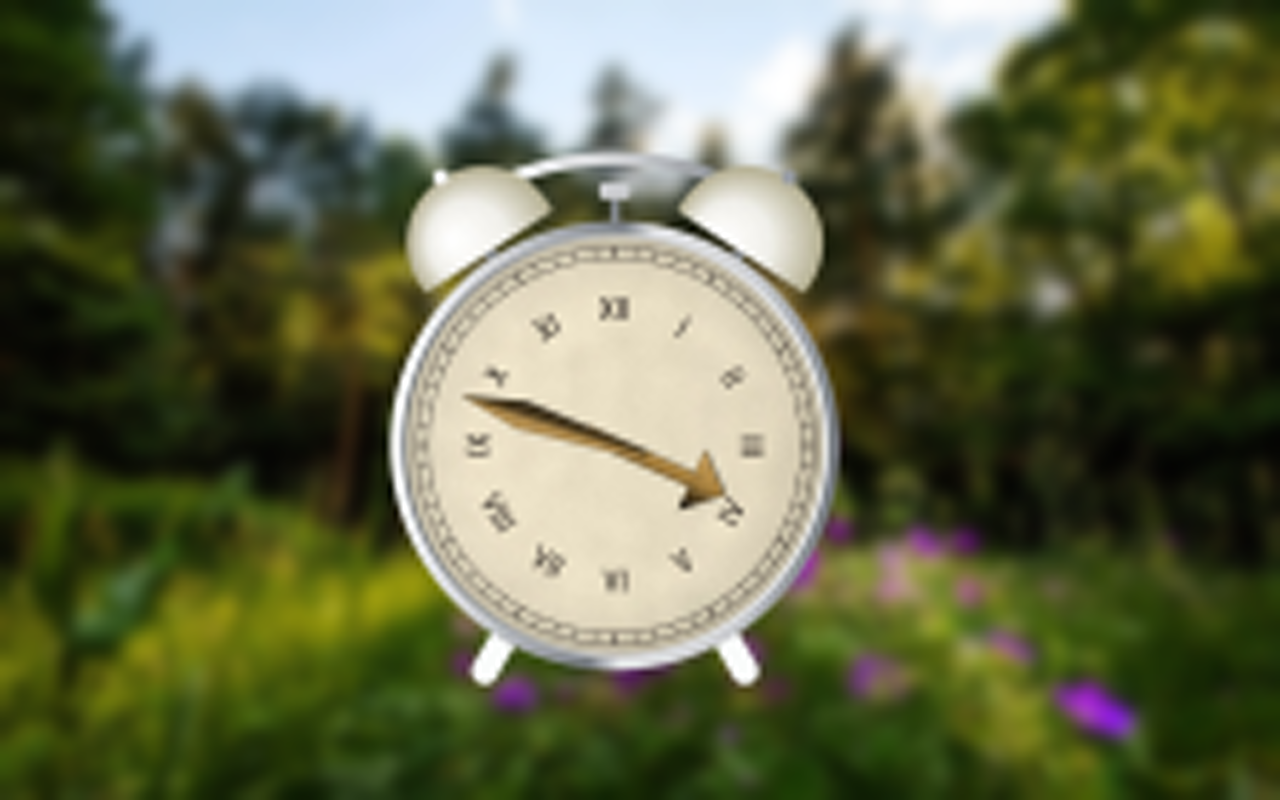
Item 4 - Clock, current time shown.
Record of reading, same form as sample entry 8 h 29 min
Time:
3 h 48 min
